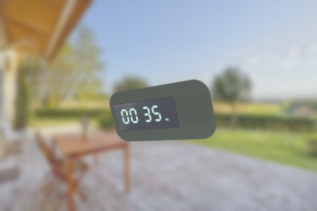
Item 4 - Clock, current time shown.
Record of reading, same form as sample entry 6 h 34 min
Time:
0 h 35 min
